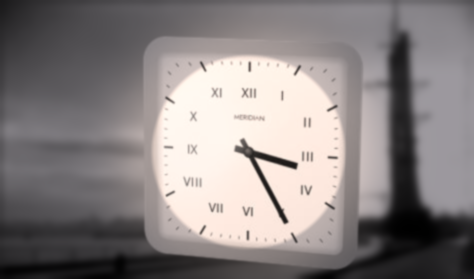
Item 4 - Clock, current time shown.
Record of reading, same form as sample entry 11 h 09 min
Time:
3 h 25 min
